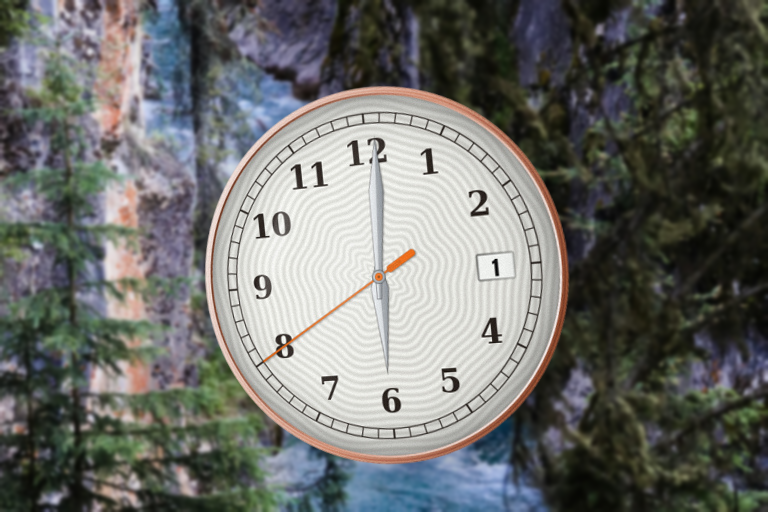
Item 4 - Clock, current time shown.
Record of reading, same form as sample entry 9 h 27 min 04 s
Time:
6 h 00 min 40 s
